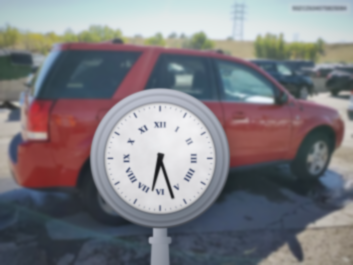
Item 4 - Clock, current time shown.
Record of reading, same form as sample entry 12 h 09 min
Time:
6 h 27 min
